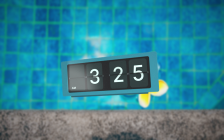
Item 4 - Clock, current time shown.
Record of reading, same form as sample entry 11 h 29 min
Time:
3 h 25 min
